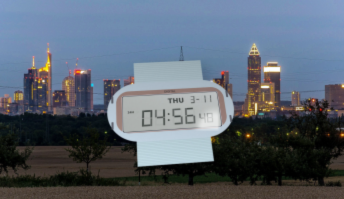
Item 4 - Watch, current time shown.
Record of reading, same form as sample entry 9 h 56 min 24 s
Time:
4 h 56 min 48 s
